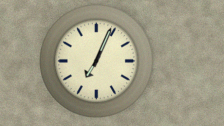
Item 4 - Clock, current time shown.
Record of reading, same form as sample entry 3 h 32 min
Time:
7 h 04 min
